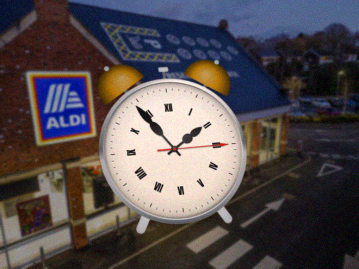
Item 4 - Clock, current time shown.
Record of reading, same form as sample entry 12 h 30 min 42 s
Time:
1 h 54 min 15 s
